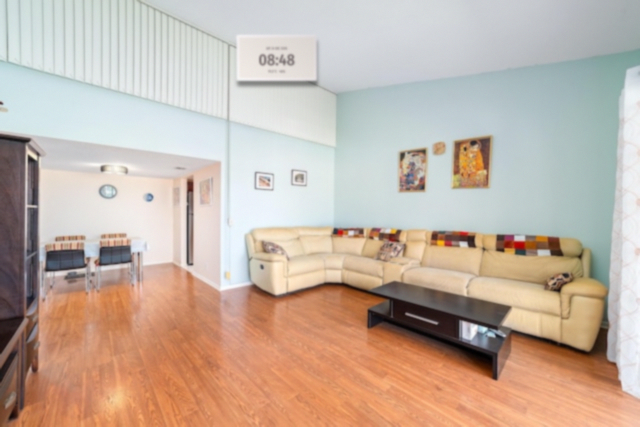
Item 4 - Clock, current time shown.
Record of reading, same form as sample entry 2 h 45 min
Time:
8 h 48 min
